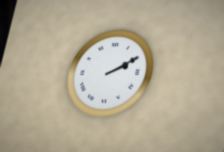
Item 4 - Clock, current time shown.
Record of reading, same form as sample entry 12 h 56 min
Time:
2 h 10 min
